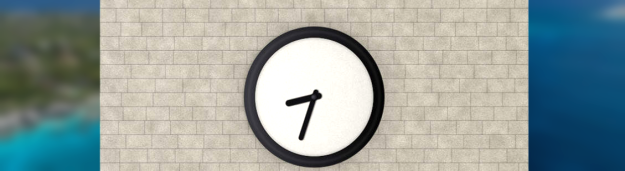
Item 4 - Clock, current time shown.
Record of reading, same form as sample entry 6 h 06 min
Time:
8 h 33 min
